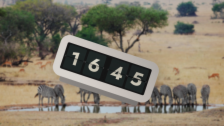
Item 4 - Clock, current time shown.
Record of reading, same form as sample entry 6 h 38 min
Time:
16 h 45 min
